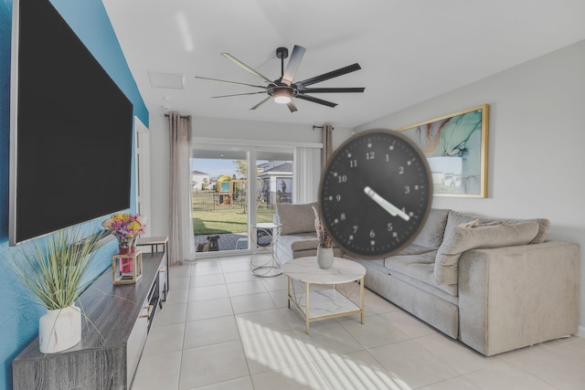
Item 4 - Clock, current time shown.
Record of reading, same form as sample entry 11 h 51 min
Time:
4 h 21 min
